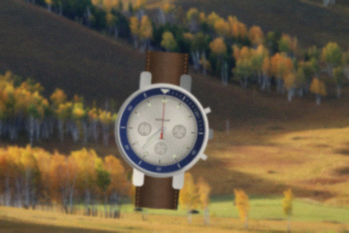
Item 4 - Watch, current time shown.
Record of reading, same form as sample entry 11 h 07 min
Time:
7 h 37 min
